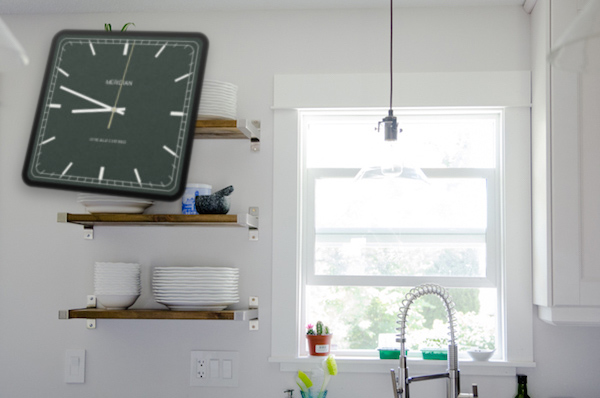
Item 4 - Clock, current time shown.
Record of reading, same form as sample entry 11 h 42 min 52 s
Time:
8 h 48 min 01 s
